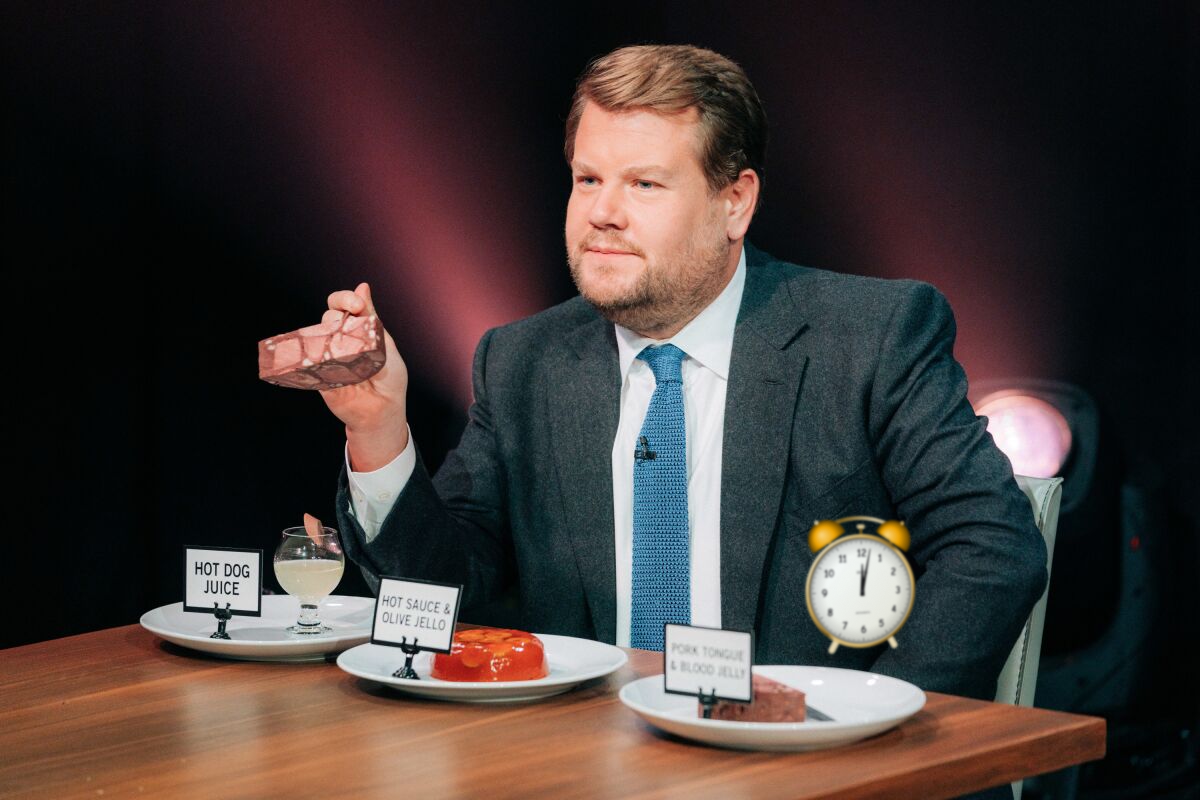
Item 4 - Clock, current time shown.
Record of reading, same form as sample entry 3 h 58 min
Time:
12 h 02 min
